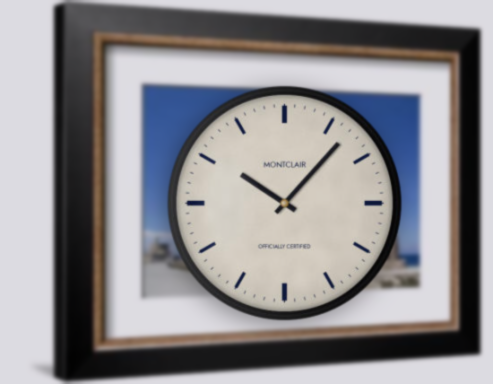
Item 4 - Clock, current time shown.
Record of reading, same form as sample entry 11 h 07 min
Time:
10 h 07 min
